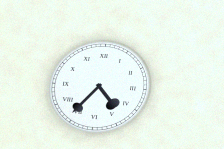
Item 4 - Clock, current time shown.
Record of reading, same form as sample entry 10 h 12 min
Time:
4 h 36 min
